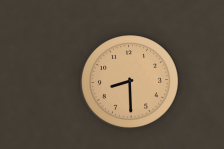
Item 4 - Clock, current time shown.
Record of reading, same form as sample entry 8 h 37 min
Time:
8 h 30 min
